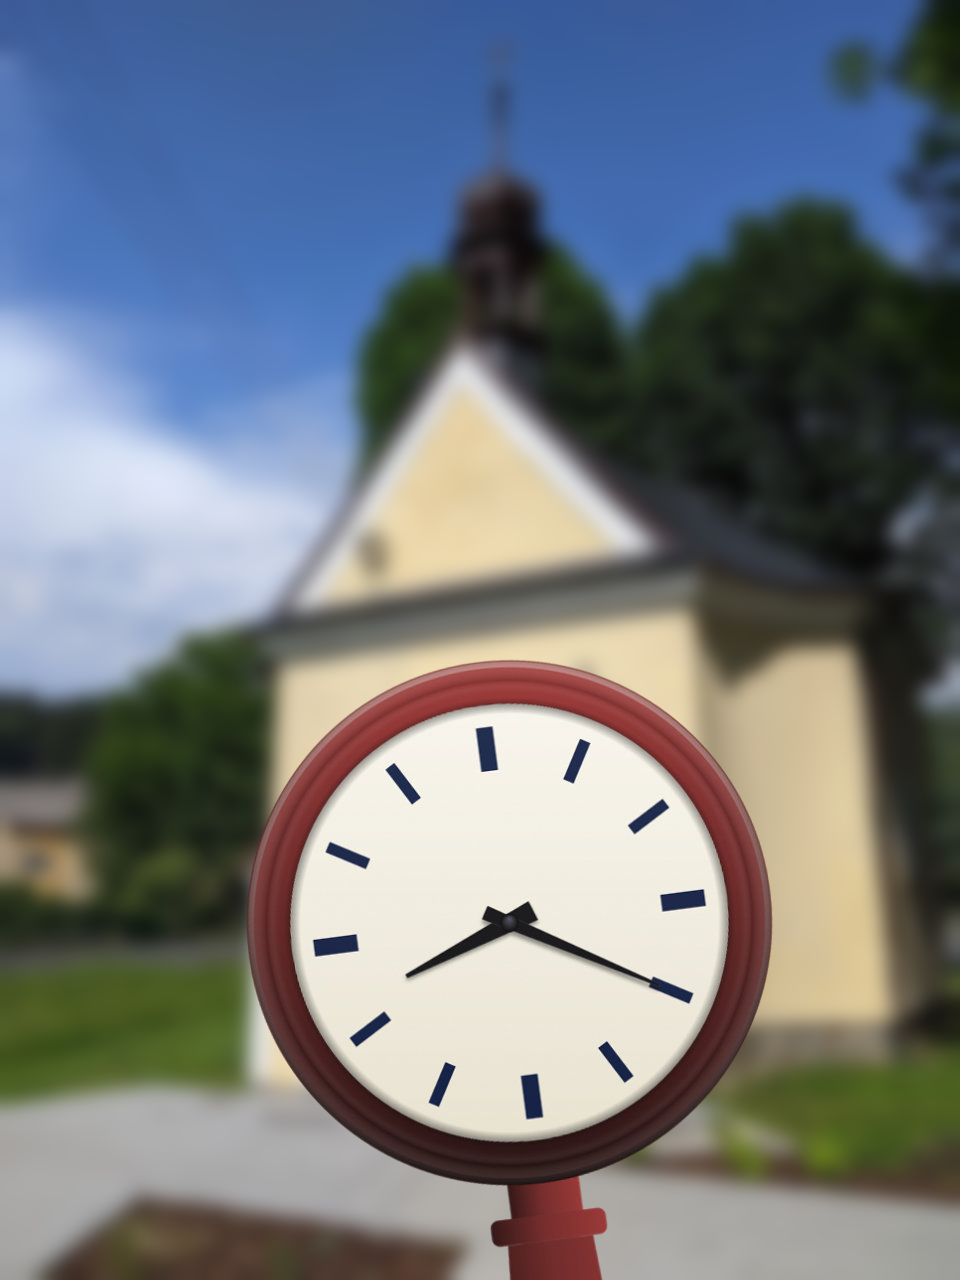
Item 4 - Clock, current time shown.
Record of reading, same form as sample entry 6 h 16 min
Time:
8 h 20 min
